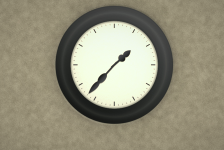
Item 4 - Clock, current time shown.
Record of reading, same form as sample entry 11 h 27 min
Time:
1 h 37 min
